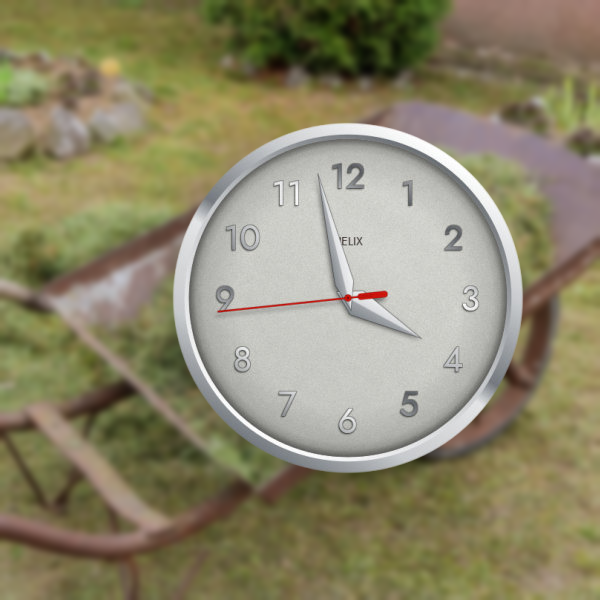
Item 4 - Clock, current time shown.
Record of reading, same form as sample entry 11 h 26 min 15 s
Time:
3 h 57 min 44 s
